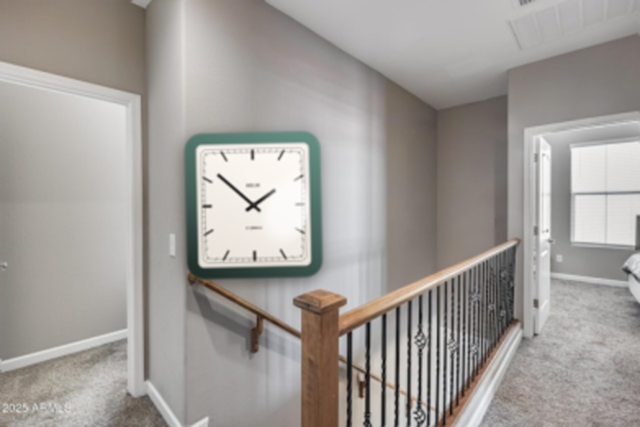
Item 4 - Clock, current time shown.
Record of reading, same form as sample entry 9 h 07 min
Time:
1 h 52 min
